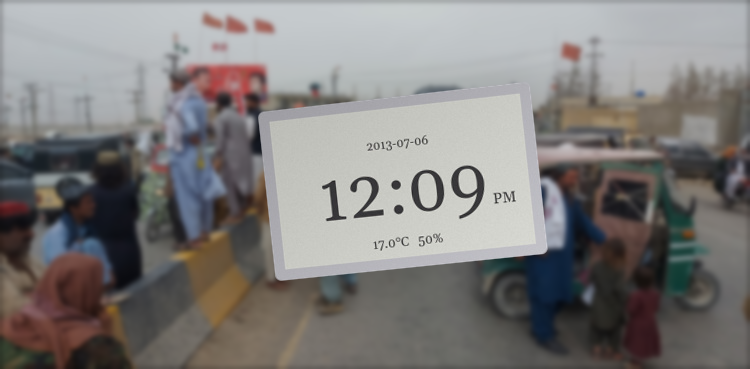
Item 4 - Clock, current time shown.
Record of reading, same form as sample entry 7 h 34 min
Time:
12 h 09 min
